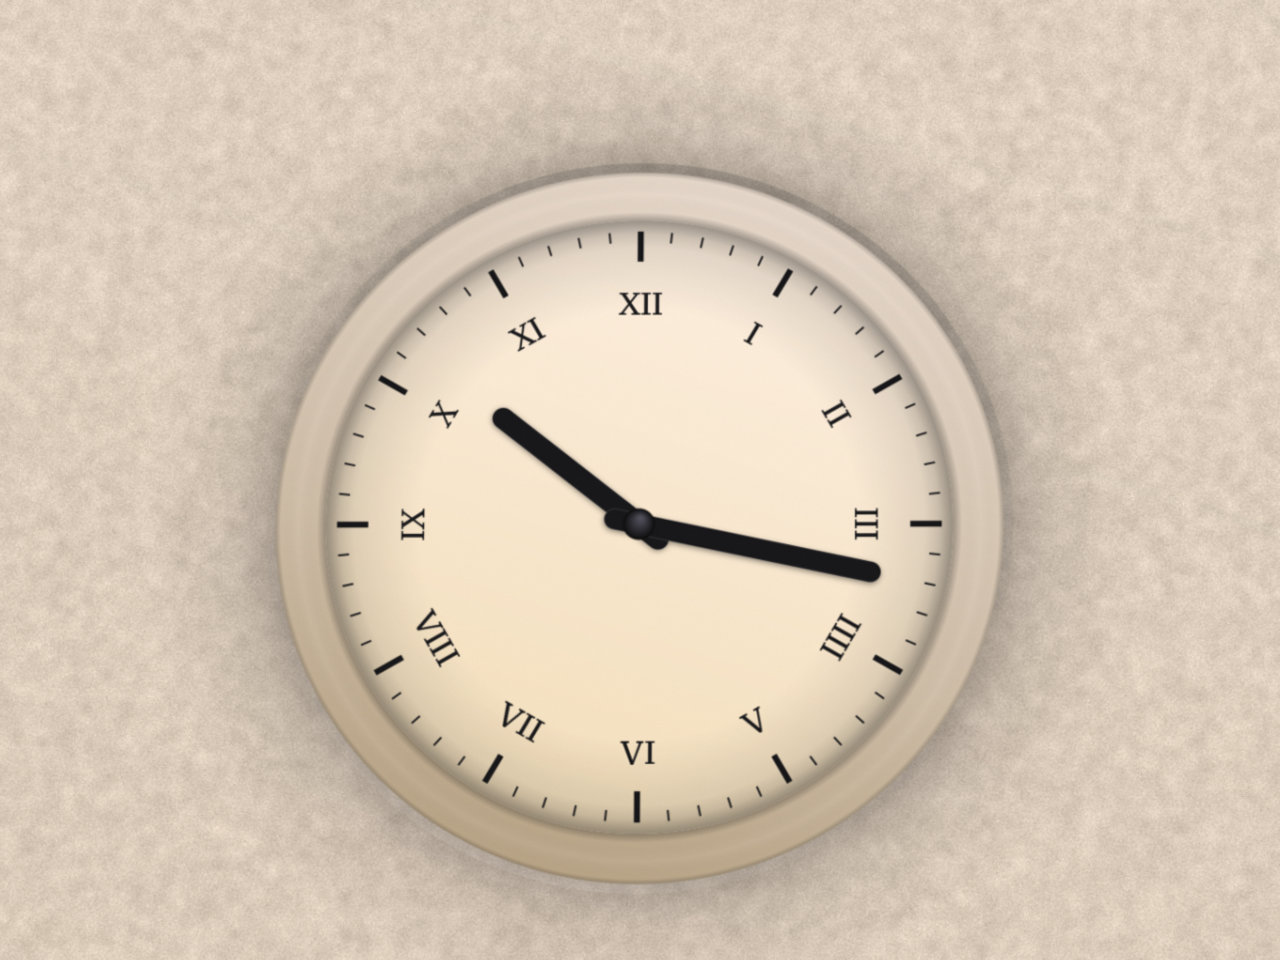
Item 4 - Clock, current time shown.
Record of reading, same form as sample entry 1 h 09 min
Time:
10 h 17 min
